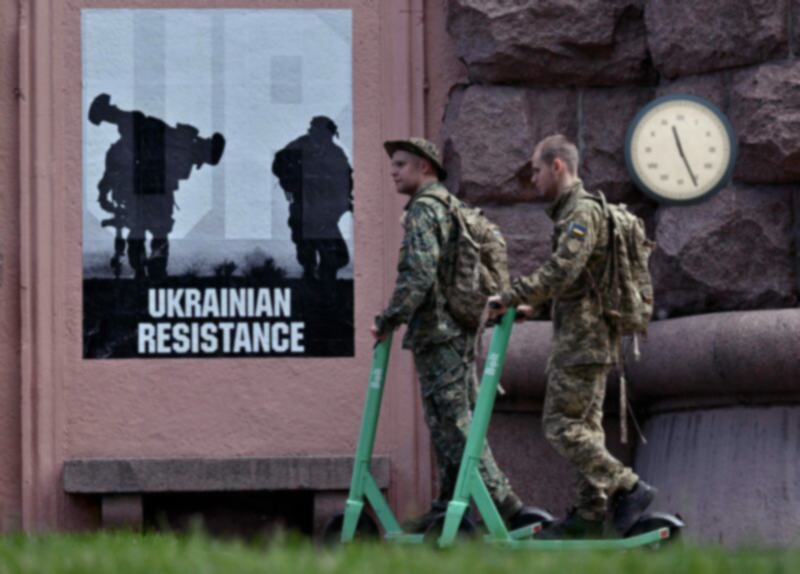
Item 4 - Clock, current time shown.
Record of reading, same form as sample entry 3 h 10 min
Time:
11 h 26 min
